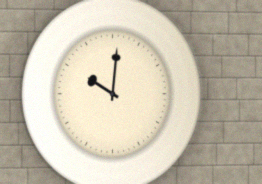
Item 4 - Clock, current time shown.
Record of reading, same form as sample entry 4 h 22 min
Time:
10 h 01 min
